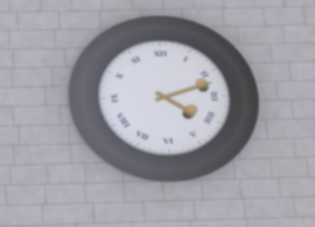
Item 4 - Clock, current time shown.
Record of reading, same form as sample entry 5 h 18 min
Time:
4 h 12 min
